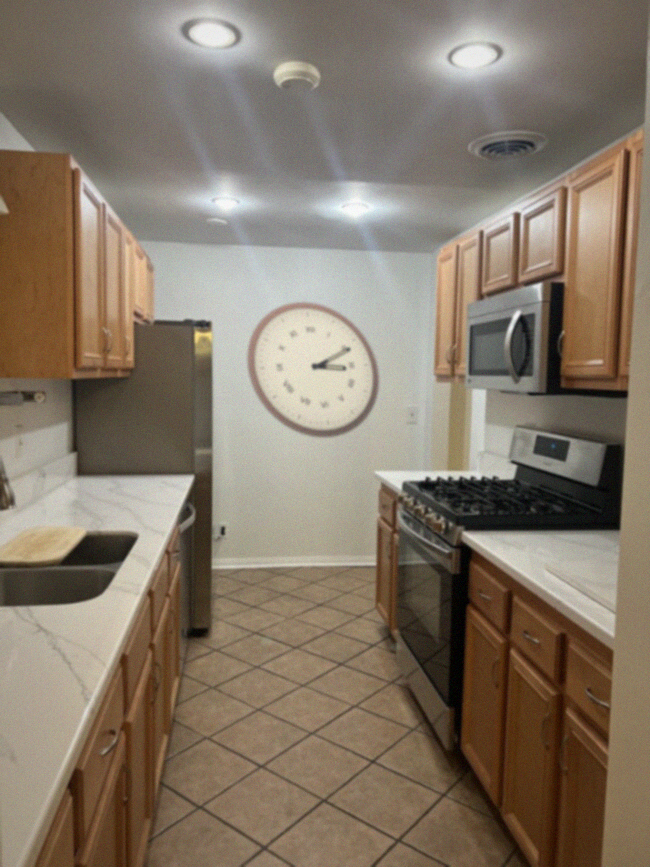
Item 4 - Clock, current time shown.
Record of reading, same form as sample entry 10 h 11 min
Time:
3 h 11 min
